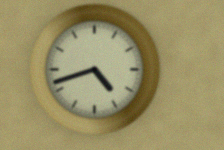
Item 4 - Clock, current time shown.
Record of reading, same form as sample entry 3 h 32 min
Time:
4 h 42 min
